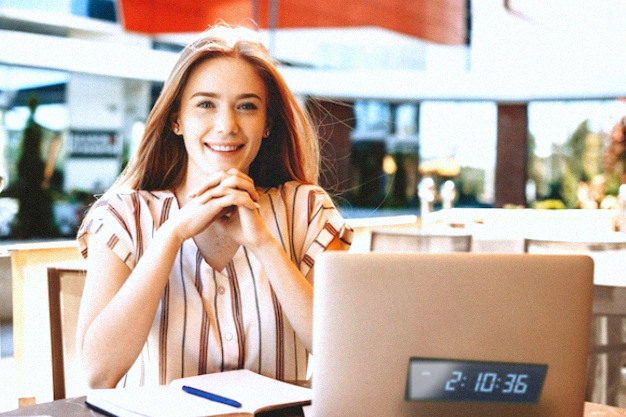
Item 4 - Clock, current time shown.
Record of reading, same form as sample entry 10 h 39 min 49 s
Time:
2 h 10 min 36 s
